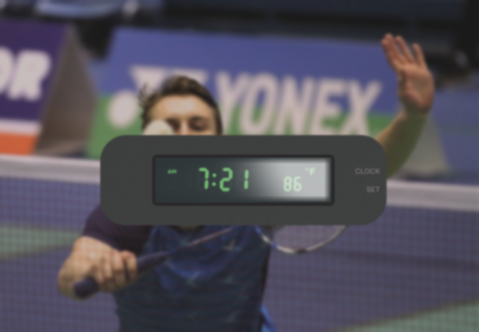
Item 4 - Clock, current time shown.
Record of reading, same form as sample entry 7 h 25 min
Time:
7 h 21 min
